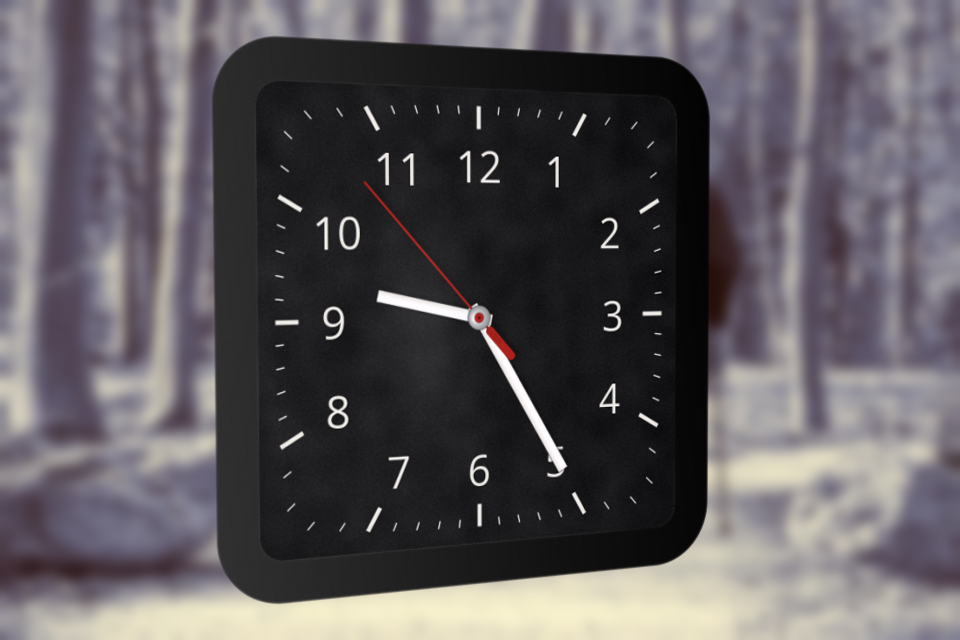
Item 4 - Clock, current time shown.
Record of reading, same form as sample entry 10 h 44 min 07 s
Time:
9 h 24 min 53 s
